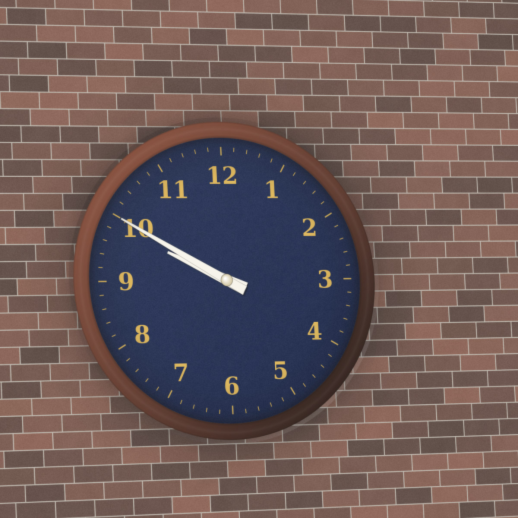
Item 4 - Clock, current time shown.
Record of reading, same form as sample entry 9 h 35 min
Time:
9 h 50 min
